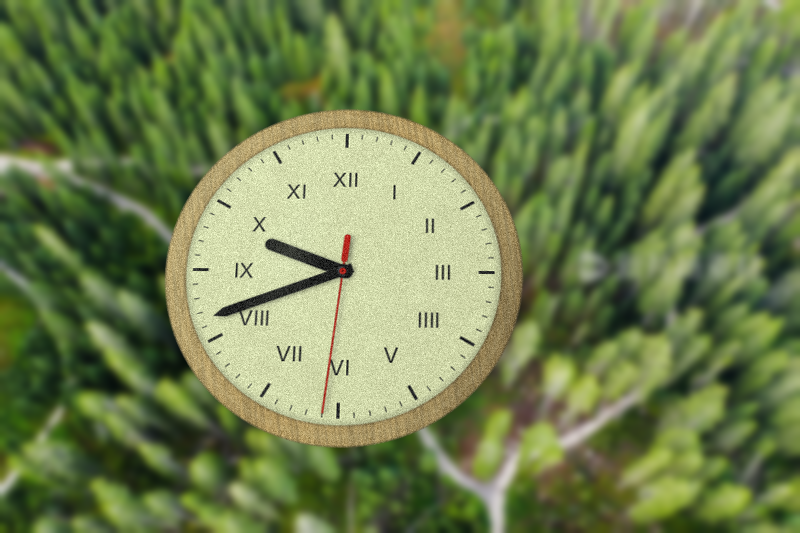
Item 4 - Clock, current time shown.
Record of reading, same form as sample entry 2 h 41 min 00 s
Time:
9 h 41 min 31 s
